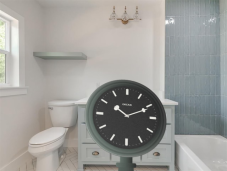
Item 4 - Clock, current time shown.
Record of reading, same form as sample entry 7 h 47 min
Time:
10 h 11 min
